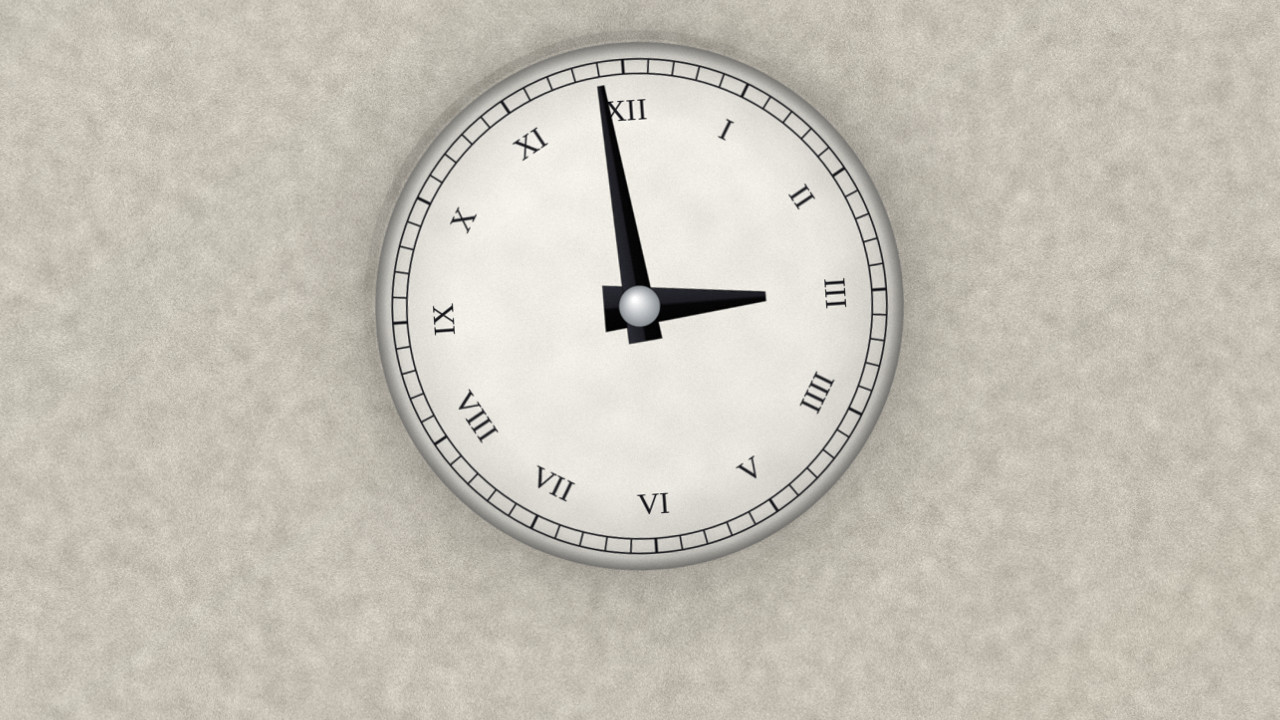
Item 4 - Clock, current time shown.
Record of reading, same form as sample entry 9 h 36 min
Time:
2 h 59 min
